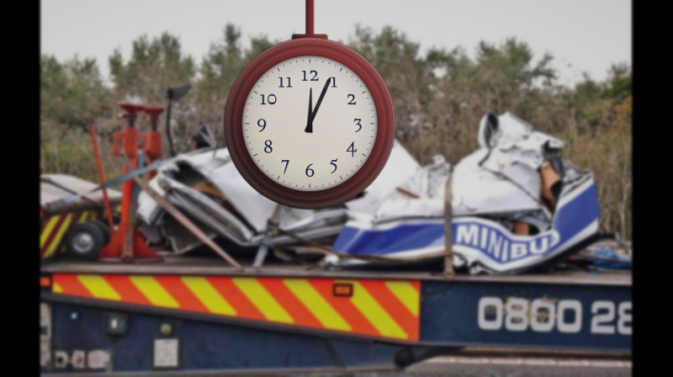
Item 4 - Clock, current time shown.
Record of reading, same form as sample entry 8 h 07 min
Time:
12 h 04 min
